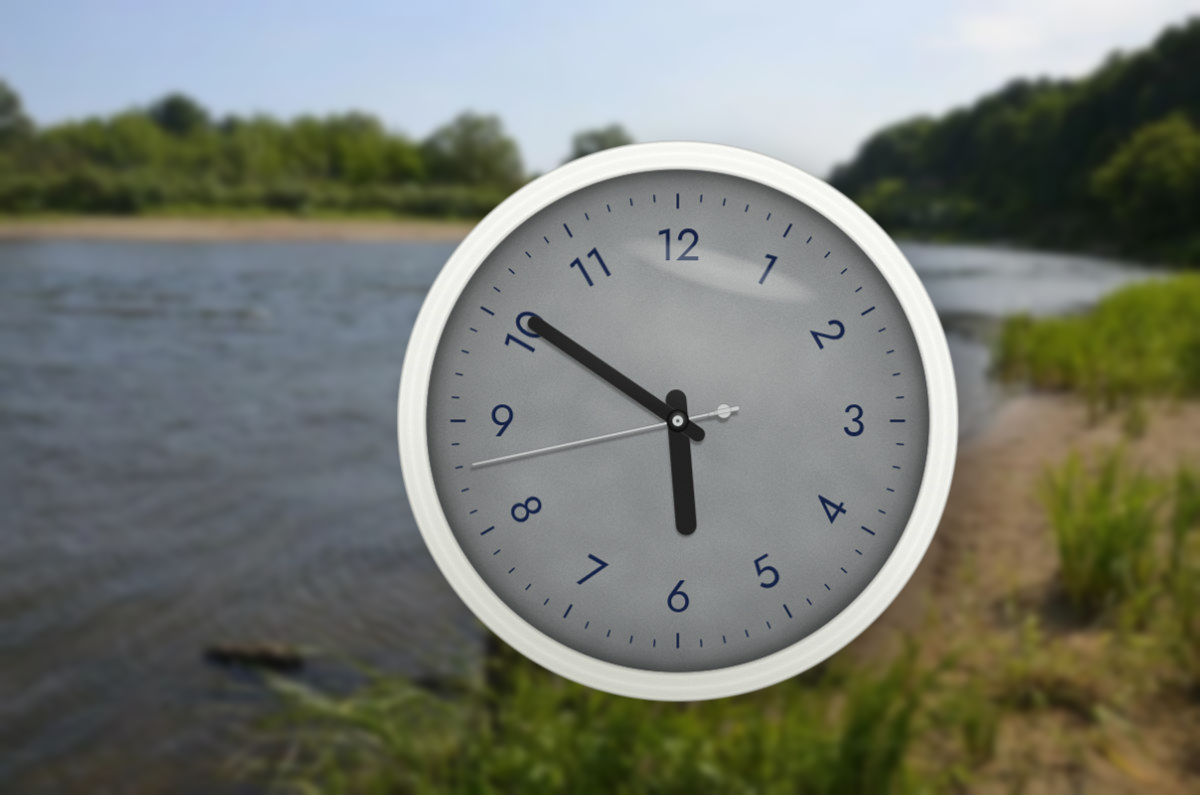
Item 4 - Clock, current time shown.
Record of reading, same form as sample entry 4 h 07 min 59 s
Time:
5 h 50 min 43 s
